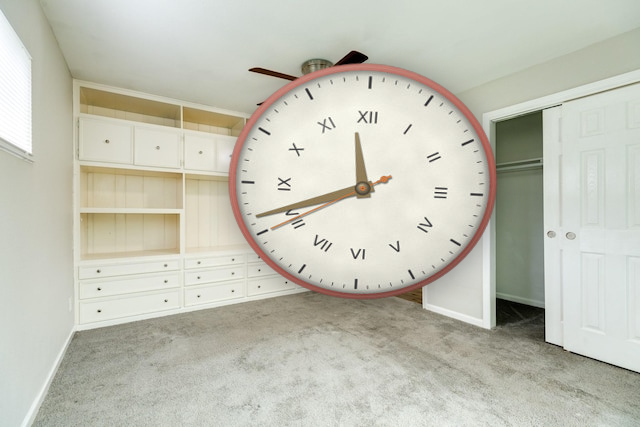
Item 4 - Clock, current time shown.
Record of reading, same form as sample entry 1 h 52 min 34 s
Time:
11 h 41 min 40 s
